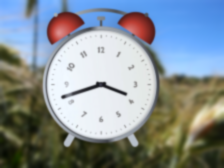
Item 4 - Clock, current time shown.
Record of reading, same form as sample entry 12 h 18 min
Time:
3 h 42 min
